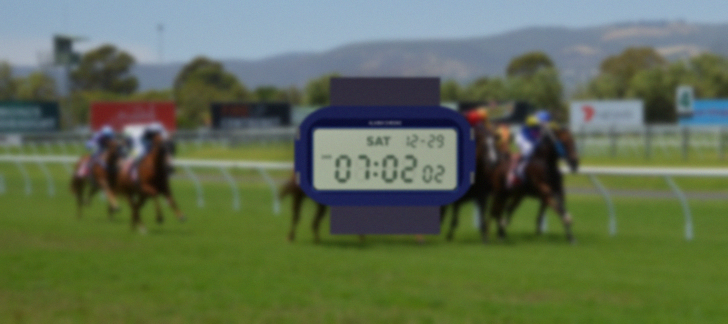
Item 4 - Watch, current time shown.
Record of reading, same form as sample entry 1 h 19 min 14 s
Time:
7 h 02 min 02 s
